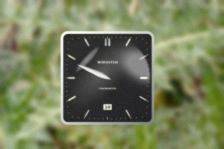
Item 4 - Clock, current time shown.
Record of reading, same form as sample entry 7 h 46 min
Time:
9 h 49 min
